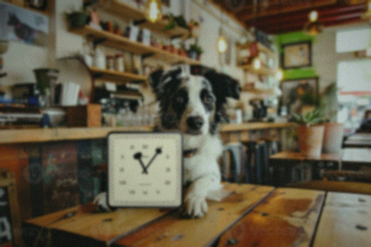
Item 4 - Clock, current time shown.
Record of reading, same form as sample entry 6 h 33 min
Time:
11 h 06 min
